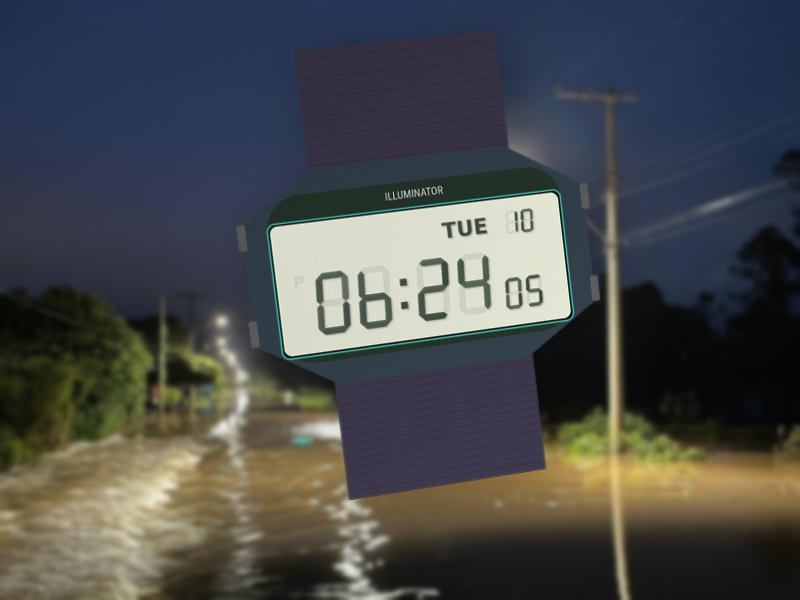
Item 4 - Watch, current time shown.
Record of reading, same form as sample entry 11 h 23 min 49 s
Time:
6 h 24 min 05 s
